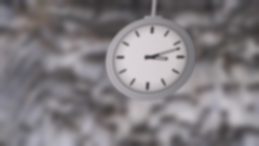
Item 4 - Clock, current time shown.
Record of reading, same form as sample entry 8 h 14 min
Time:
3 h 12 min
